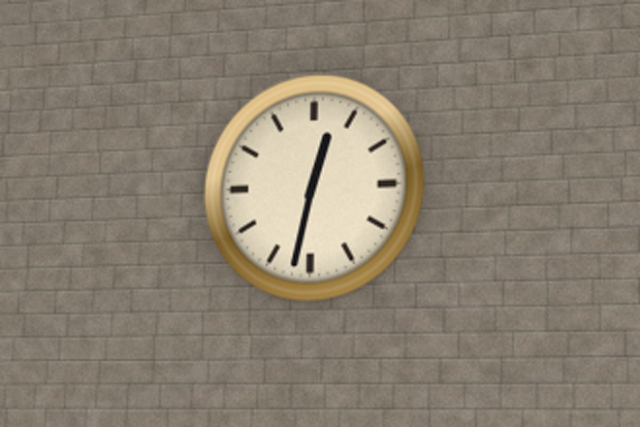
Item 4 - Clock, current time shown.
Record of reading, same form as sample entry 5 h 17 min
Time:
12 h 32 min
